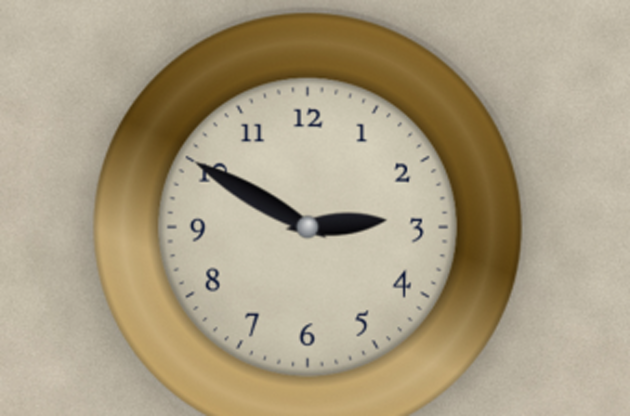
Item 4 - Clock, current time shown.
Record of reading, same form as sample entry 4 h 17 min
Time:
2 h 50 min
